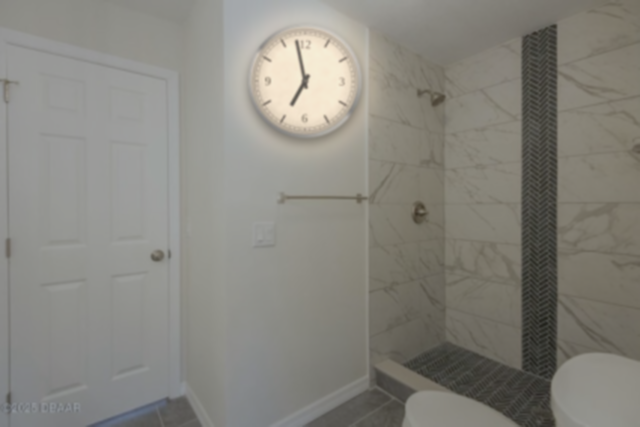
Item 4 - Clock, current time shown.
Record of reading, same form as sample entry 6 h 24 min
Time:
6 h 58 min
